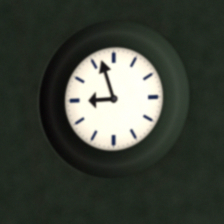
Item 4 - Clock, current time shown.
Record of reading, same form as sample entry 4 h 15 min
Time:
8 h 57 min
